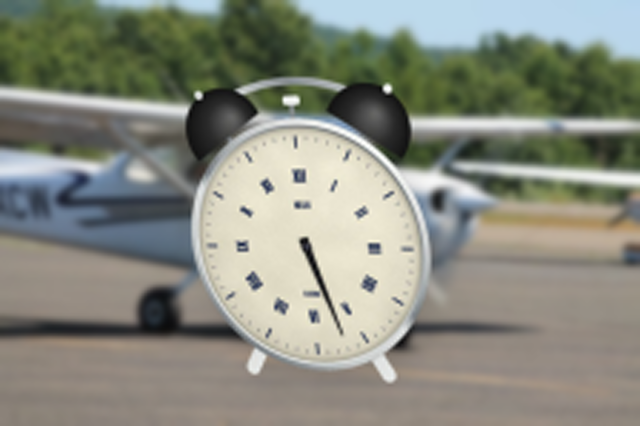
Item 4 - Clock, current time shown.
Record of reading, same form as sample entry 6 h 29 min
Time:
5 h 27 min
